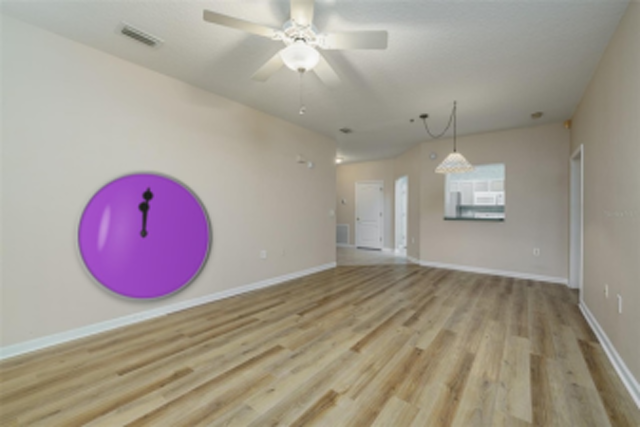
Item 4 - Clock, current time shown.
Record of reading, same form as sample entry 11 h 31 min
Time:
12 h 01 min
